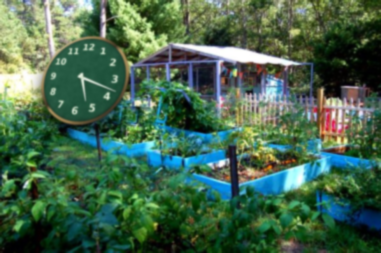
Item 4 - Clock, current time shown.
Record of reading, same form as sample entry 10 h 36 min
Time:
5 h 18 min
